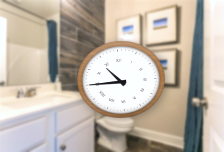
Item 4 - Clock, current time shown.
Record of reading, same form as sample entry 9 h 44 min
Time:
10 h 45 min
